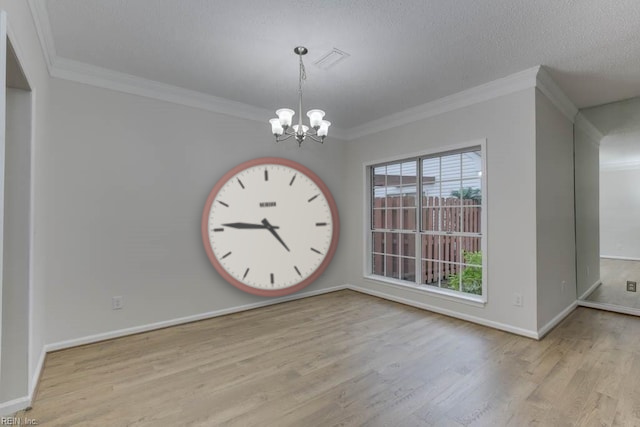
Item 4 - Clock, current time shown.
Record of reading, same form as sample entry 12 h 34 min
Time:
4 h 46 min
